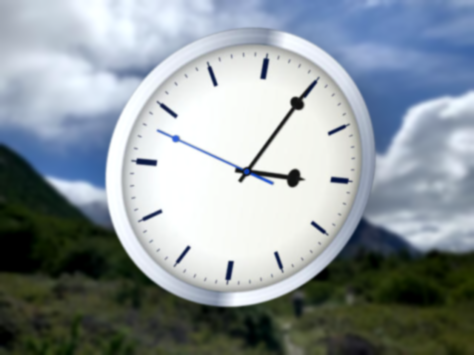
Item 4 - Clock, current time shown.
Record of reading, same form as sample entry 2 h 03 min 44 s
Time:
3 h 04 min 48 s
